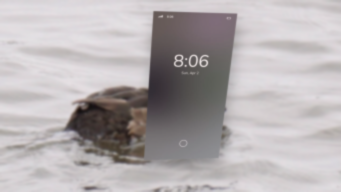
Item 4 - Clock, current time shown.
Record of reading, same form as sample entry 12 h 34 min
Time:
8 h 06 min
